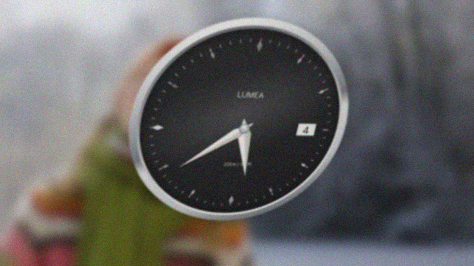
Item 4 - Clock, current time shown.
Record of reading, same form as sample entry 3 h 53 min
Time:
5 h 39 min
